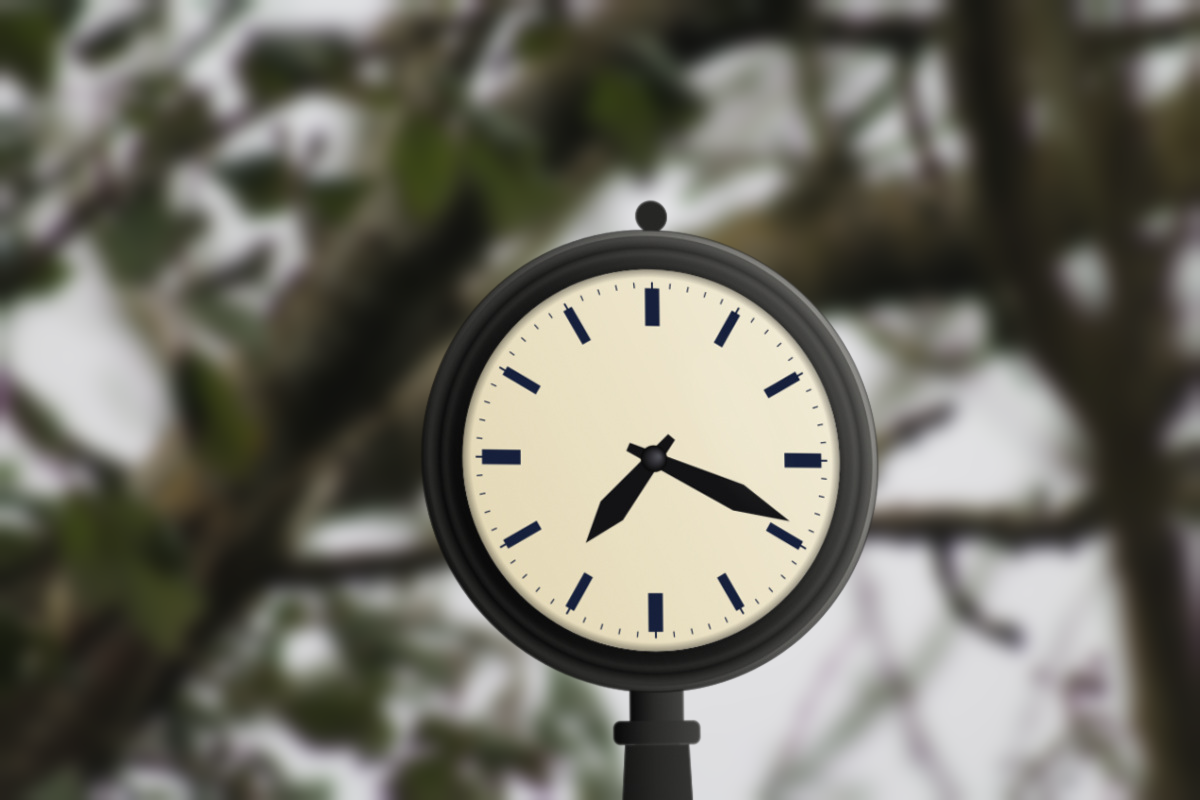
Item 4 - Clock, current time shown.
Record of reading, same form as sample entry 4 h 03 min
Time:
7 h 19 min
